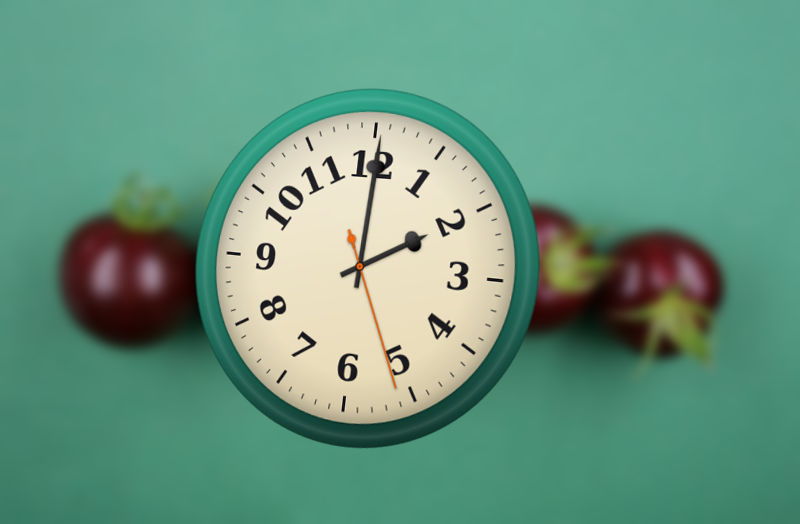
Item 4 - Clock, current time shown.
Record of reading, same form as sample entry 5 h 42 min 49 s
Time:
2 h 00 min 26 s
